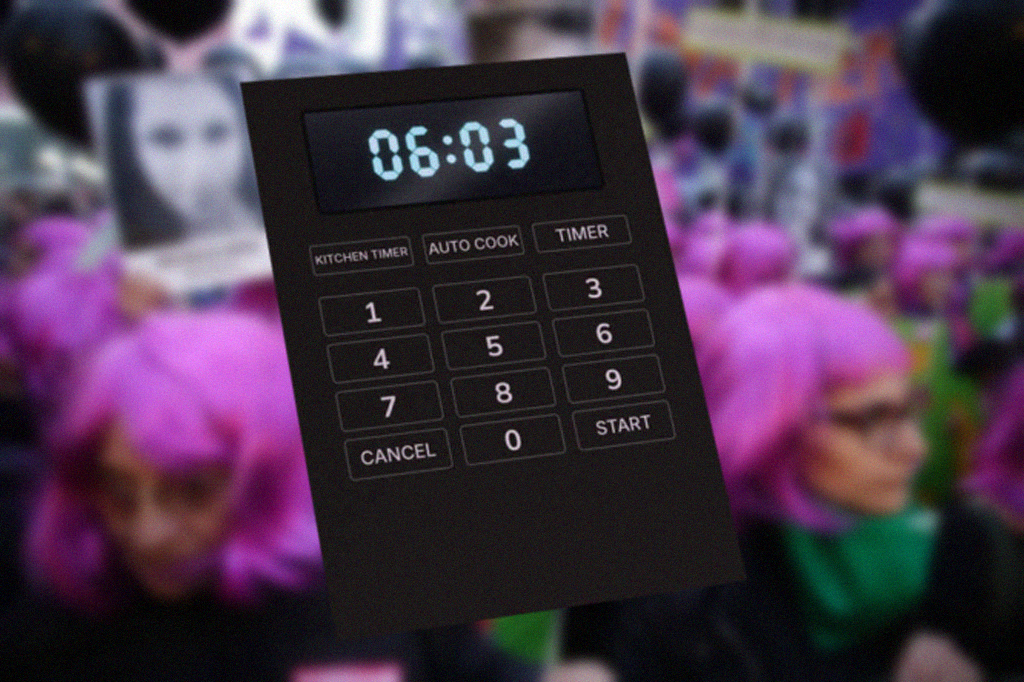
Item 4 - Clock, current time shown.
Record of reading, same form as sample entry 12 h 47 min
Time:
6 h 03 min
